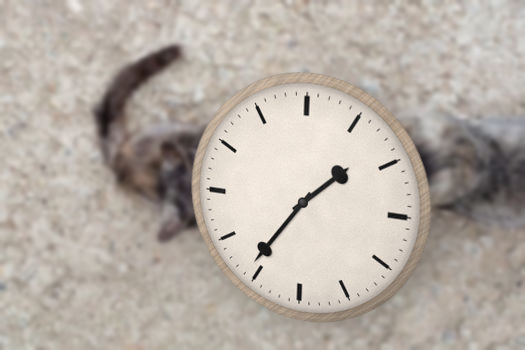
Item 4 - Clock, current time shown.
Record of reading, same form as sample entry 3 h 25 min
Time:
1 h 36 min
